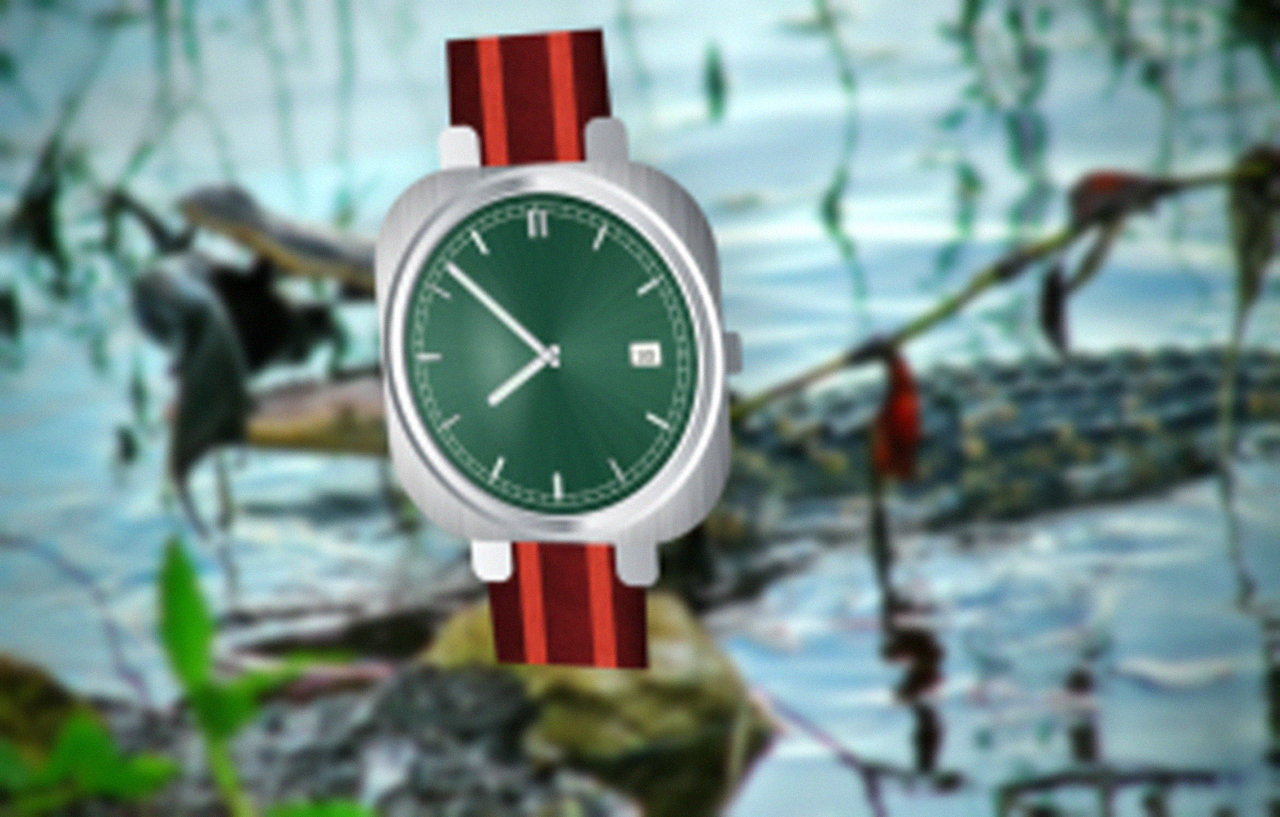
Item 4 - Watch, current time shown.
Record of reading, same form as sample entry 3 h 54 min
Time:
7 h 52 min
